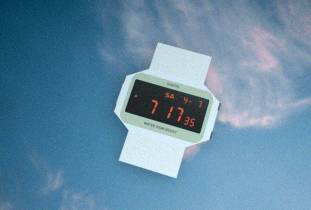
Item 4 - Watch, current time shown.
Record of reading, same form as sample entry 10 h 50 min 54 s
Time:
7 h 17 min 35 s
